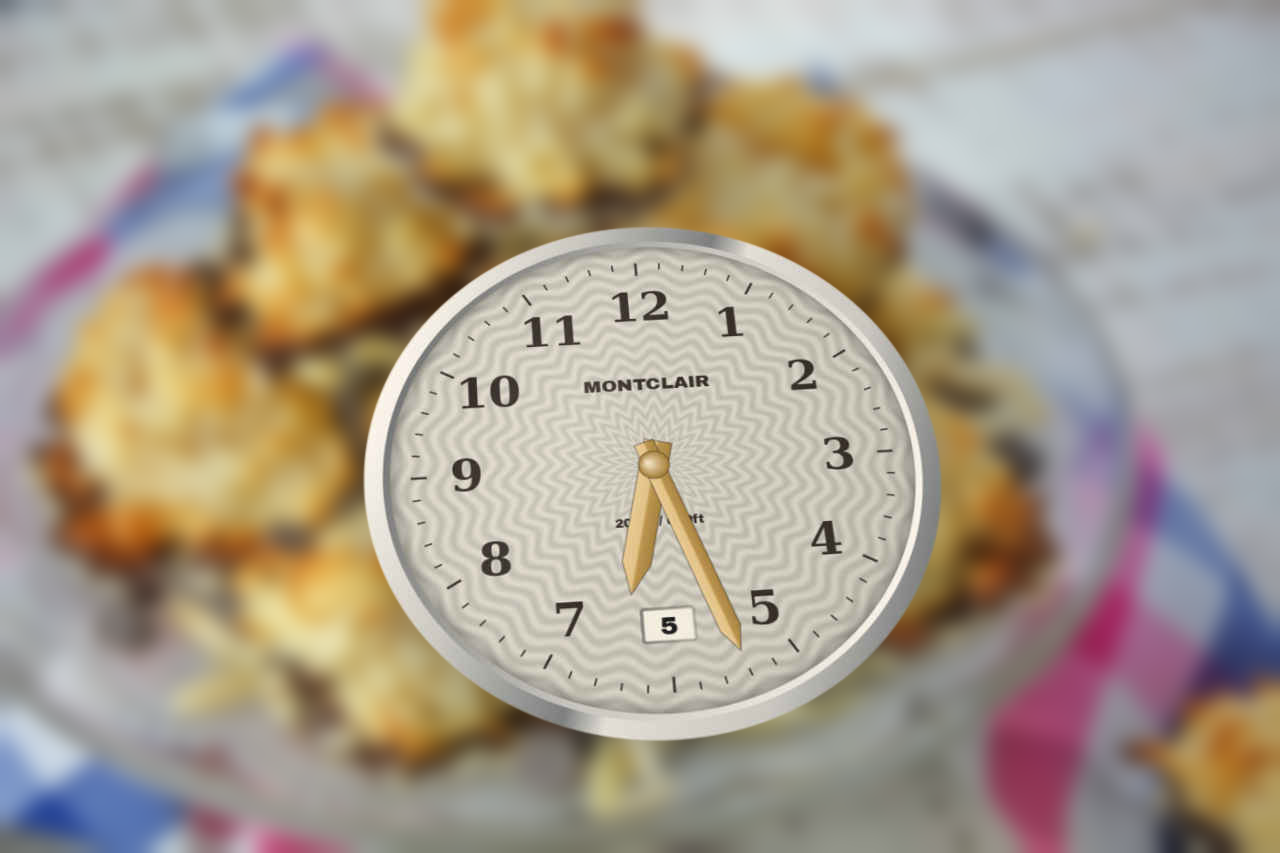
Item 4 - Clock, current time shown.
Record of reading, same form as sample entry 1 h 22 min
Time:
6 h 27 min
